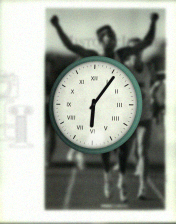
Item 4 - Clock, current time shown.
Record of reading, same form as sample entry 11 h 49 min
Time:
6 h 06 min
